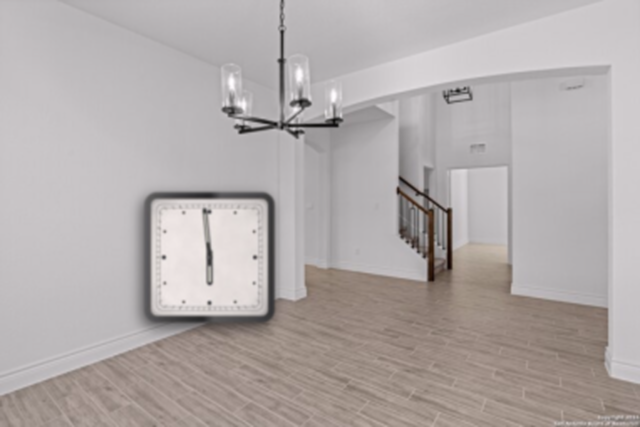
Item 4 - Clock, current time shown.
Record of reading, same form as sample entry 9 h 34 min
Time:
5 h 59 min
